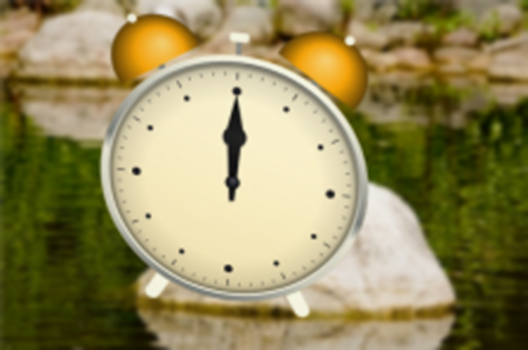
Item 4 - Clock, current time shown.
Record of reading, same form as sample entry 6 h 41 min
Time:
12 h 00 min
